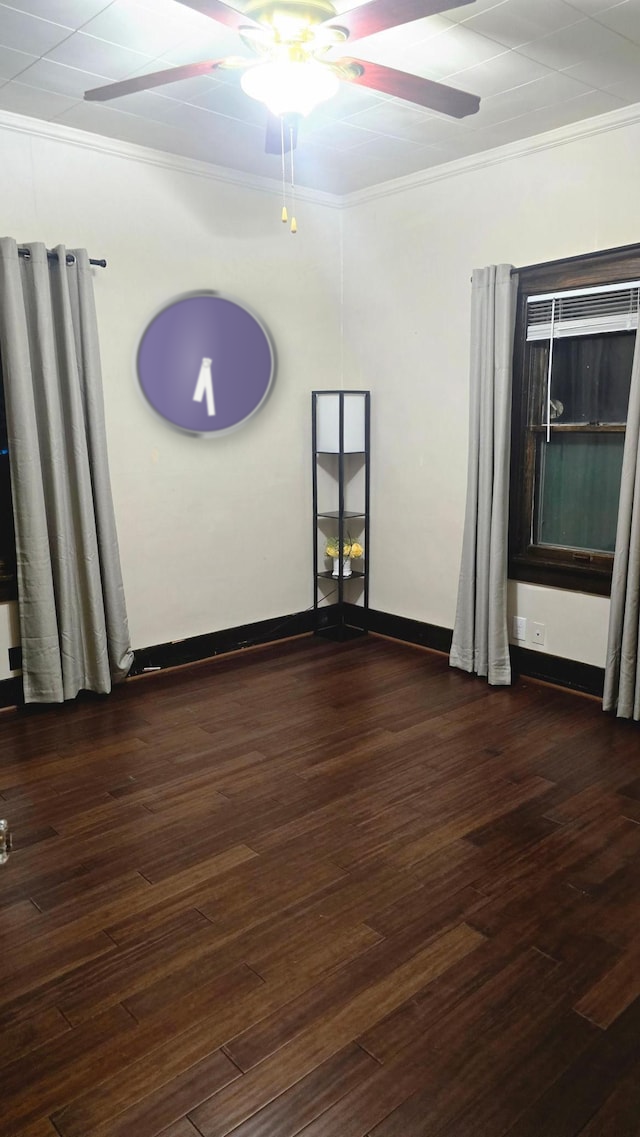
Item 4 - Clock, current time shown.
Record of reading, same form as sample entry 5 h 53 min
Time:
6 h 29 min
